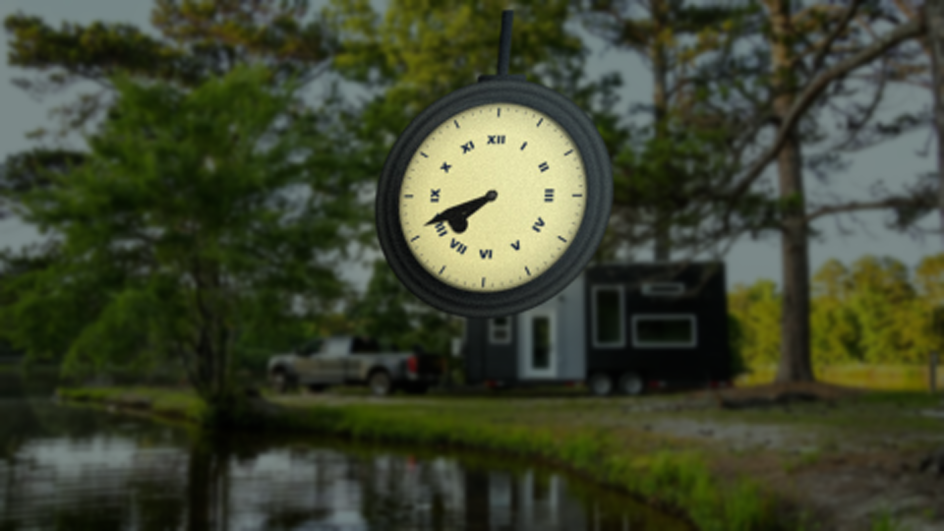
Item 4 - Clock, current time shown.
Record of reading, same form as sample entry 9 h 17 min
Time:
7 h 41 min
